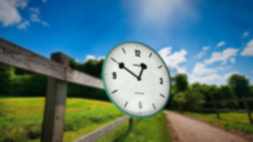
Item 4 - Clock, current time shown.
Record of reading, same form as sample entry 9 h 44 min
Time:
12 h 50 min
